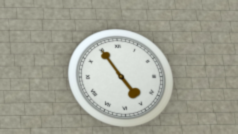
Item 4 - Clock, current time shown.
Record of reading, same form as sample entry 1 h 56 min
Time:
4 h 55 min
